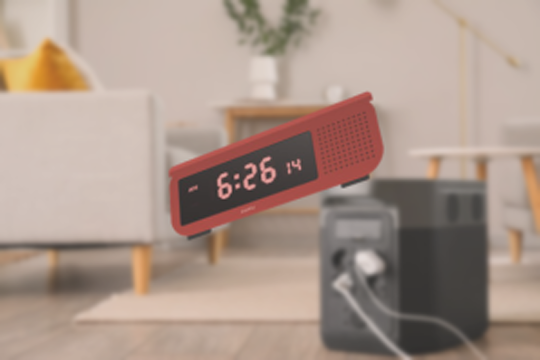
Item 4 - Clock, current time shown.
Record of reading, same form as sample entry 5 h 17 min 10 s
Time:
6 h 26 min 14 s
